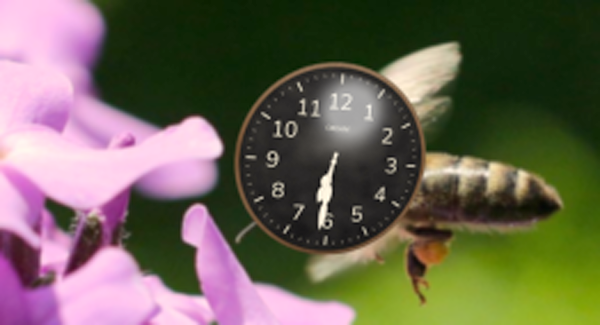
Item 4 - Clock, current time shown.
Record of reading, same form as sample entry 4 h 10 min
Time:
6 h 31 min
